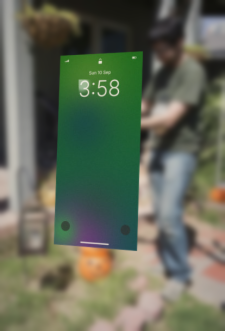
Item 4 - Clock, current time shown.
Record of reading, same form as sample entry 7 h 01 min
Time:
3 h 58 min
